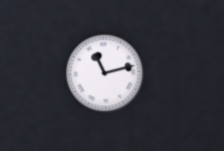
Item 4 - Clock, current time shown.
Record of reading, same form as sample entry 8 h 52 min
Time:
11 h 13 min
